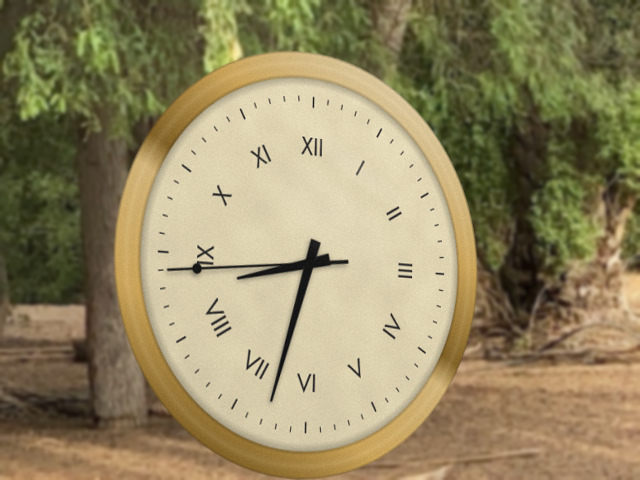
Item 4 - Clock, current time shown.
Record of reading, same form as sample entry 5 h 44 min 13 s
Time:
8 h 32 min 44 s
